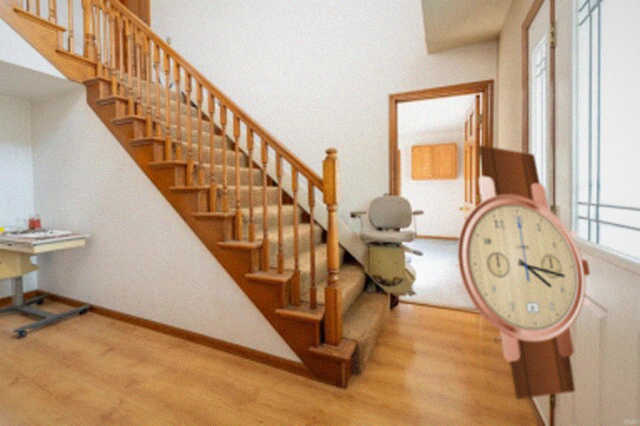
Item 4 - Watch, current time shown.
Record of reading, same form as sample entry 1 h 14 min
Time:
4 h 17 min
